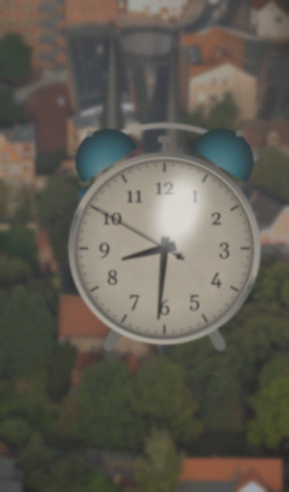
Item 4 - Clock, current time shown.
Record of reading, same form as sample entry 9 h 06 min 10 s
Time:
8 h 30 min 50 s
